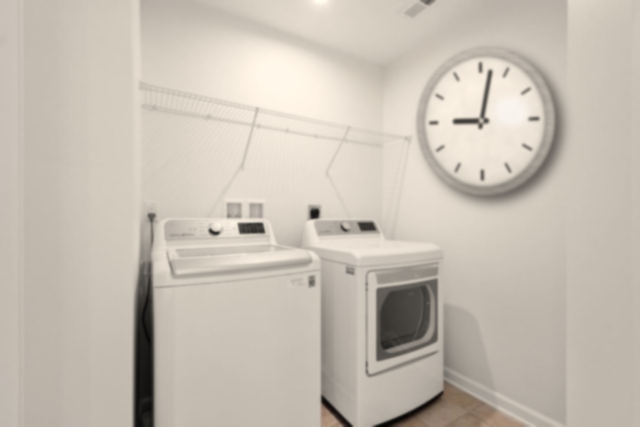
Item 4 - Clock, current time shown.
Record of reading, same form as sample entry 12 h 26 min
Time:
9 h 02 min
